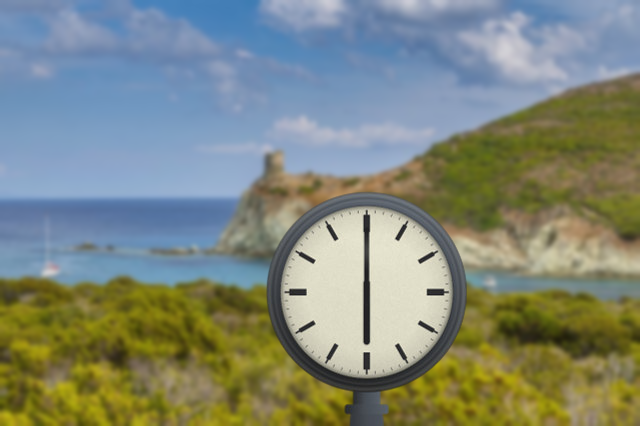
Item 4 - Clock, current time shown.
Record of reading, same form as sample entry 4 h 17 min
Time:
6 h 00 min
